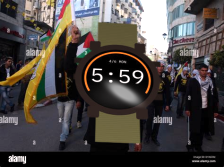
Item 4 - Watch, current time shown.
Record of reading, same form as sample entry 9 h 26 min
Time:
5 h 59 min
